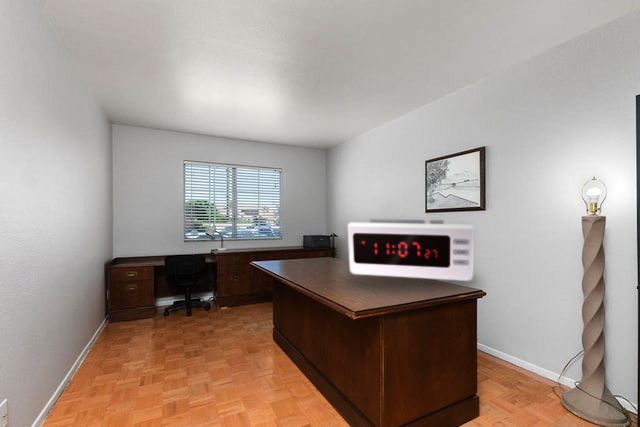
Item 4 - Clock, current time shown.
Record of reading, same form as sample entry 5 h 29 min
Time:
11 h 07 min
